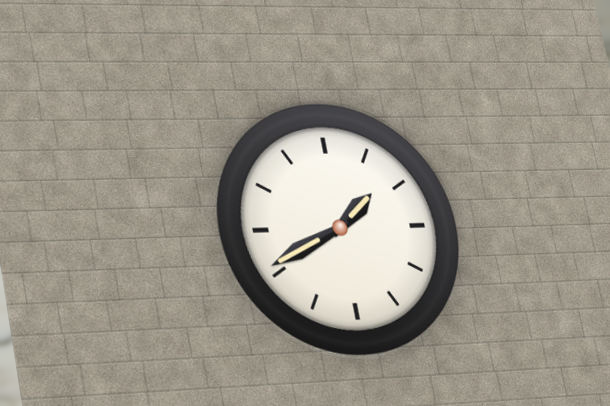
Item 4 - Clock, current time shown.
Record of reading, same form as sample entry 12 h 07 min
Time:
1 h 41 min
